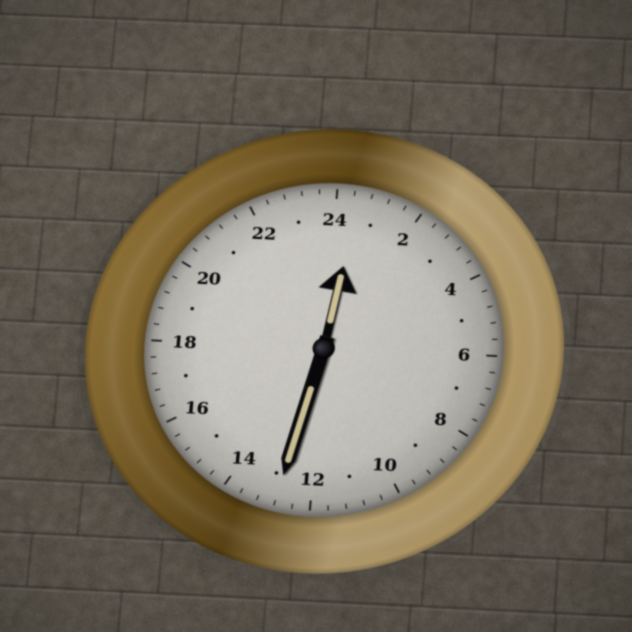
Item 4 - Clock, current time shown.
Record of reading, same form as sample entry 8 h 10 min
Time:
0 h 32 min
